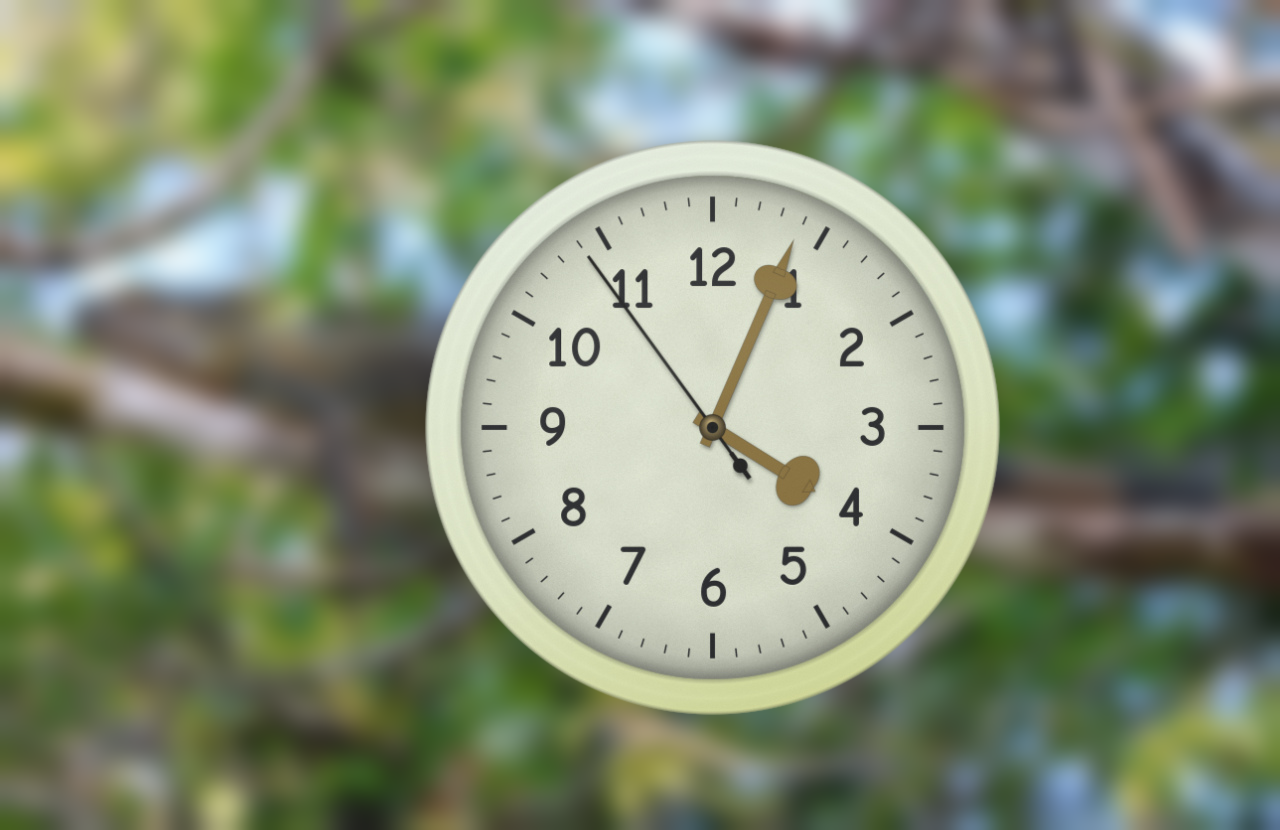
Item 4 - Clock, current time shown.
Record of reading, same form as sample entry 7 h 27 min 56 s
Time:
4 h 03 min 54 s
